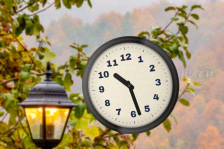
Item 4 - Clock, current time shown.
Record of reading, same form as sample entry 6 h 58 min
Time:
10 h 28 min
